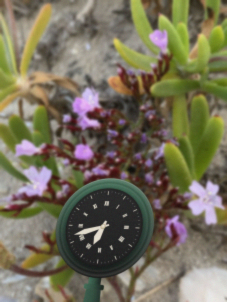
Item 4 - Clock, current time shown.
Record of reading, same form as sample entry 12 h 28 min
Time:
6 h 42 min
